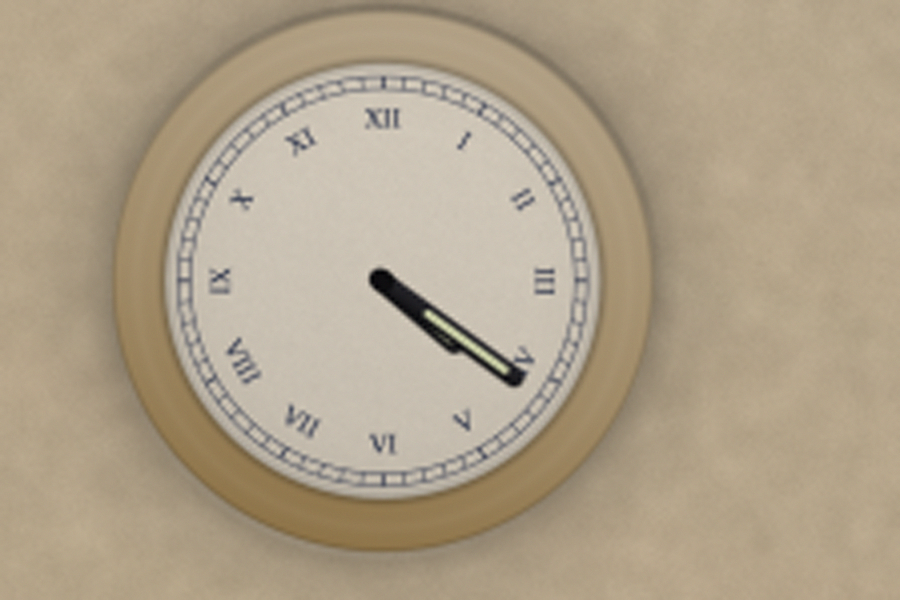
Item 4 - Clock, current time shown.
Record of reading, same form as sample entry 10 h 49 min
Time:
4 h 21 min
